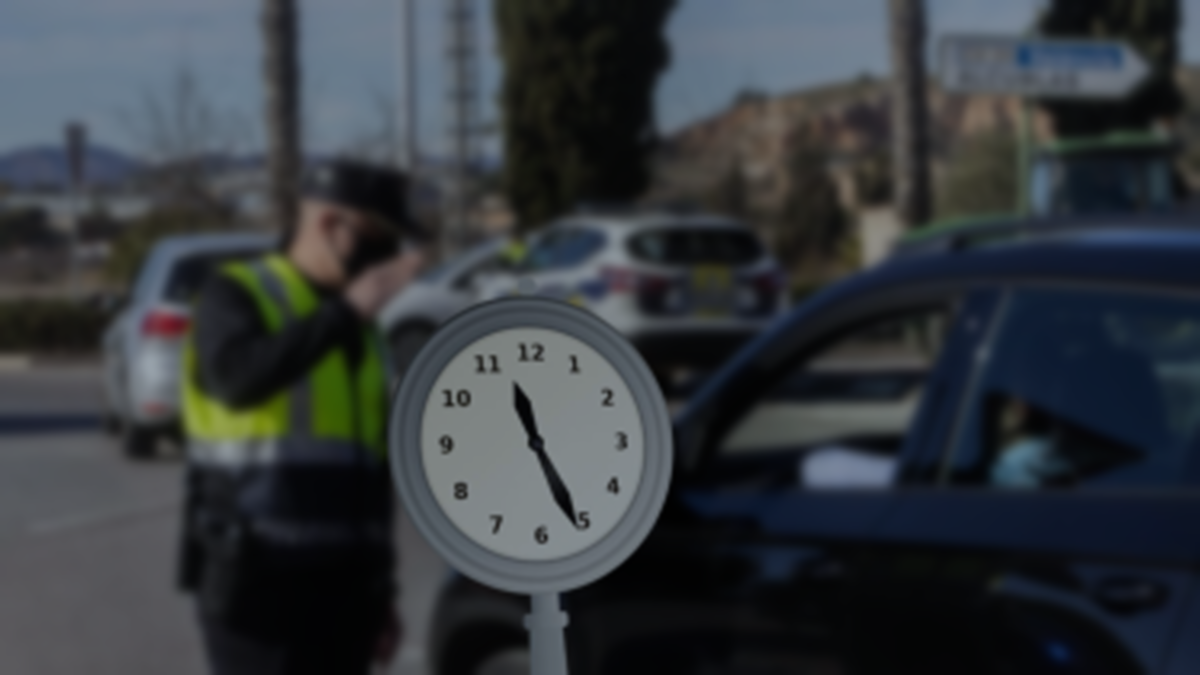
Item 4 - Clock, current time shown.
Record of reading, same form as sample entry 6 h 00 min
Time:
11 h 26 min
